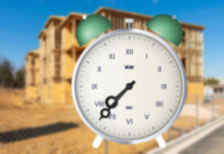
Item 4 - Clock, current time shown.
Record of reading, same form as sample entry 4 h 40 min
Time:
7 h 37 min
